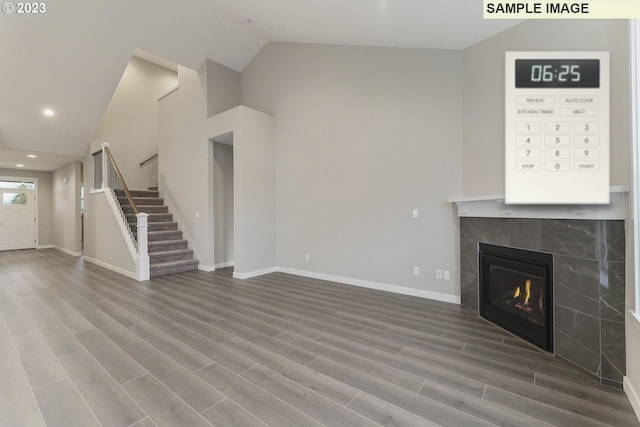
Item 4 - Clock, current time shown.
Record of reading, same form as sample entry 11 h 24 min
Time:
6 h 25 min
